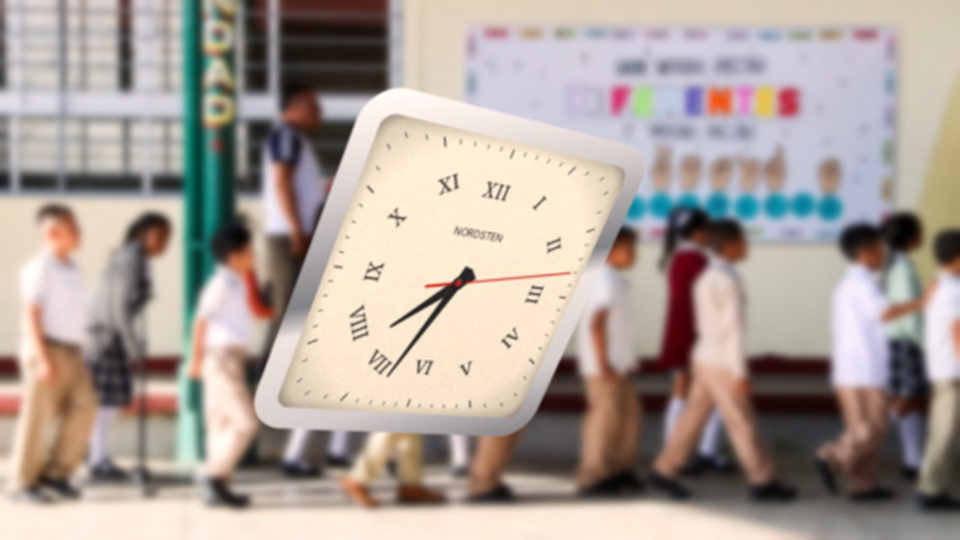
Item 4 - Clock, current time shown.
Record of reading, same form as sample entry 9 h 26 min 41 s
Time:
7 h 33 min 13 s
